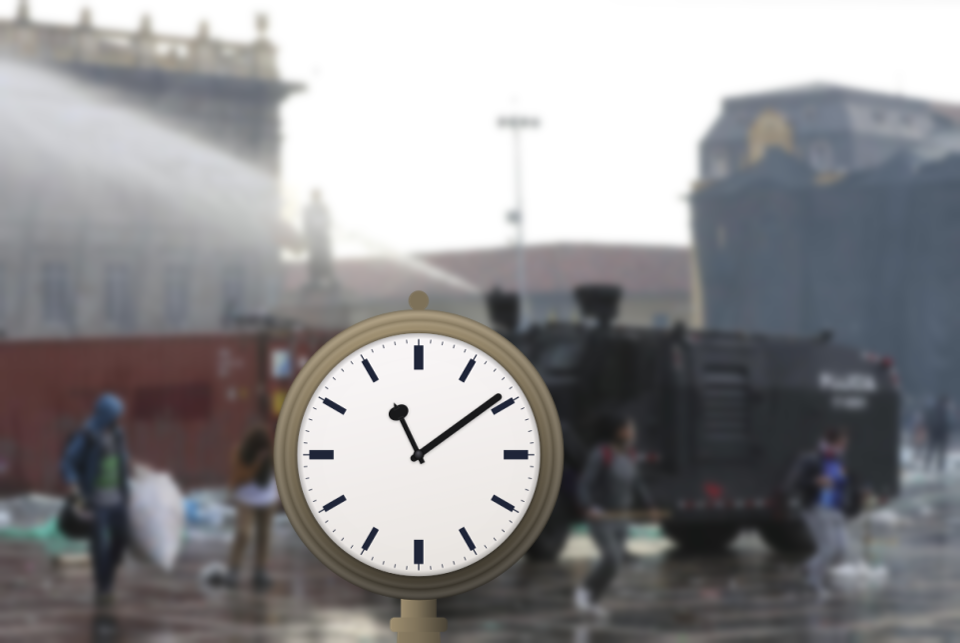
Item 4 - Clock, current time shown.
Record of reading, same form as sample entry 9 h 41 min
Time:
11 h 09 min
